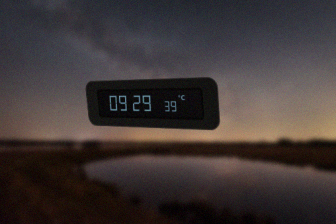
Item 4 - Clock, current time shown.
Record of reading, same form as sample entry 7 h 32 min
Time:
9 h 29 min
